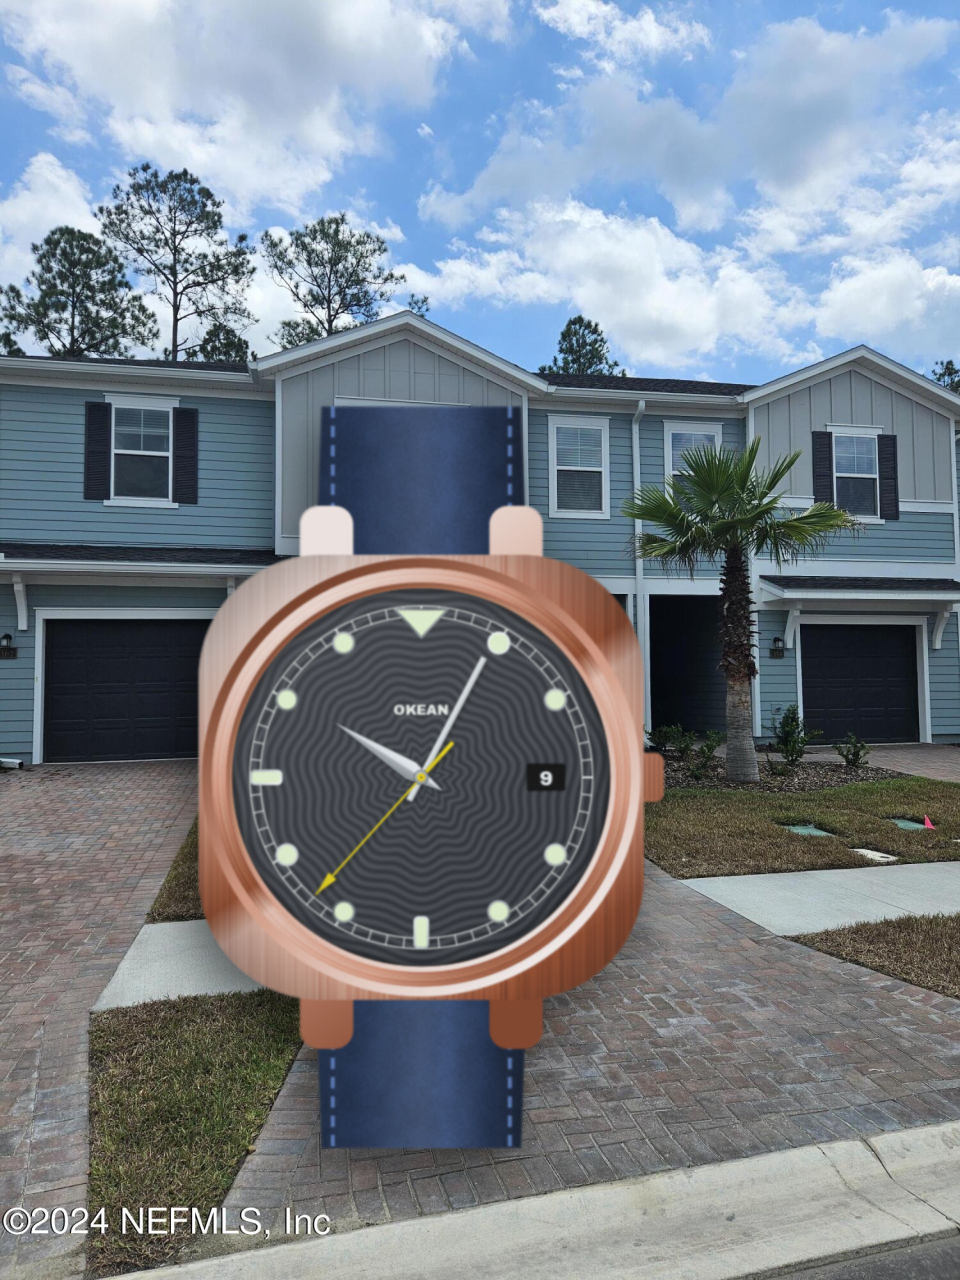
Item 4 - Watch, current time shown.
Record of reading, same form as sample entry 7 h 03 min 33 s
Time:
10 h 04 min 37 s
